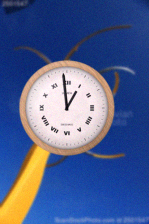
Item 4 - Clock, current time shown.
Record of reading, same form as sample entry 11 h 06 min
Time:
12 h 59 min
